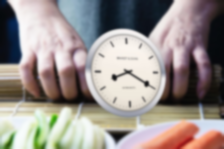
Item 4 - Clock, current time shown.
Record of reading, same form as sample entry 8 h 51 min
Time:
8 h 20 min
